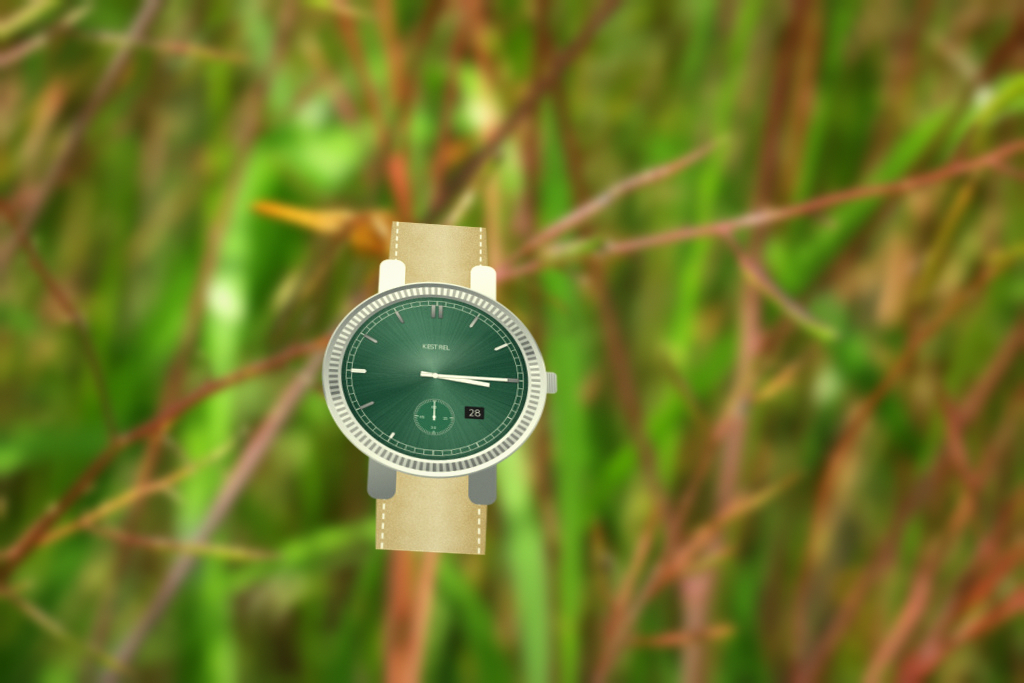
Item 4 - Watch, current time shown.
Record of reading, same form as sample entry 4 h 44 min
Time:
3 h 15 min
